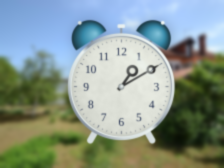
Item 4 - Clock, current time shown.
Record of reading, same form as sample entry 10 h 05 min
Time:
1 h 10 min
